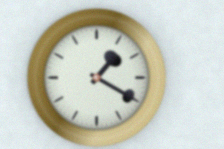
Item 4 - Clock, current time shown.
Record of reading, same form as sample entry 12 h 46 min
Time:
1 h 20 min
